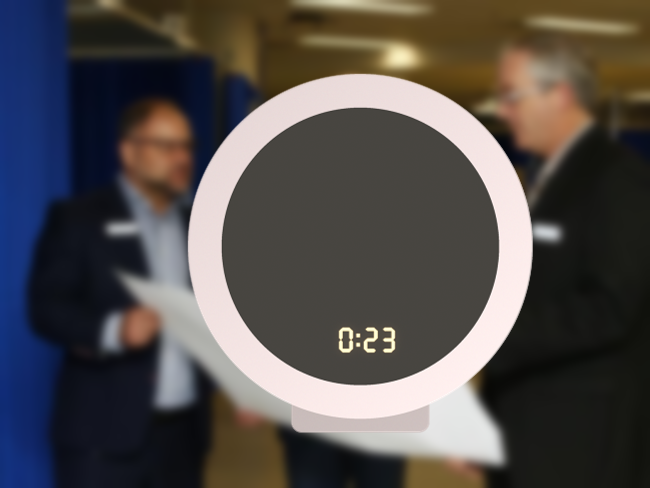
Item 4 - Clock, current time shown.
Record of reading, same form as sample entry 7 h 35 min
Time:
0 h 23 min
